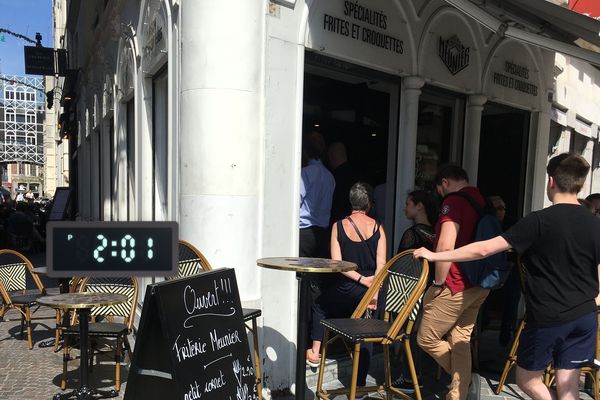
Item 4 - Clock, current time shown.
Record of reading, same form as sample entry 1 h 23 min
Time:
2 h 01 min
